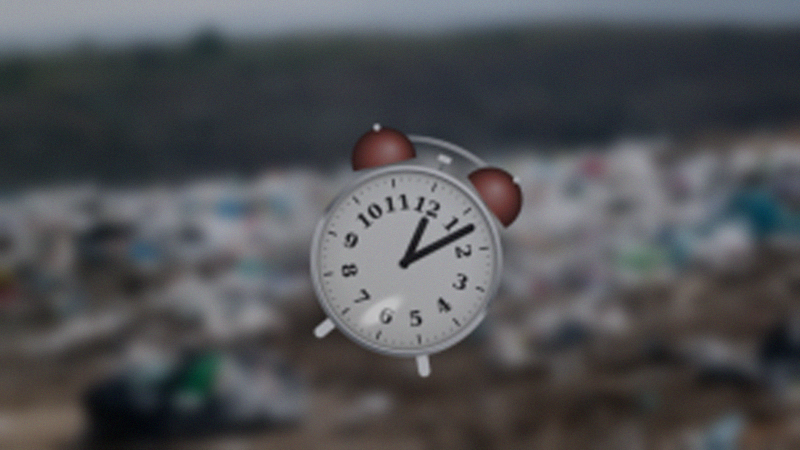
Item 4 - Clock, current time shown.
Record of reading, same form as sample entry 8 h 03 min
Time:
12 h 07 min
